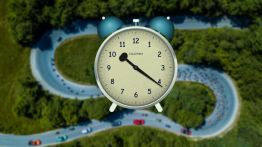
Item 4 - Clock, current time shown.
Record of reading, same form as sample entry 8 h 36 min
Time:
10 h 21 min
